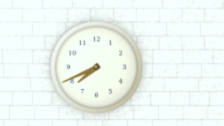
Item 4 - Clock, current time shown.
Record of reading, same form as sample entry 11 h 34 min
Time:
7 h 41 min
